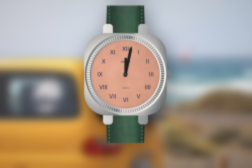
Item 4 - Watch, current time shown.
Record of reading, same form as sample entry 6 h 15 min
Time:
12 h 02 min
